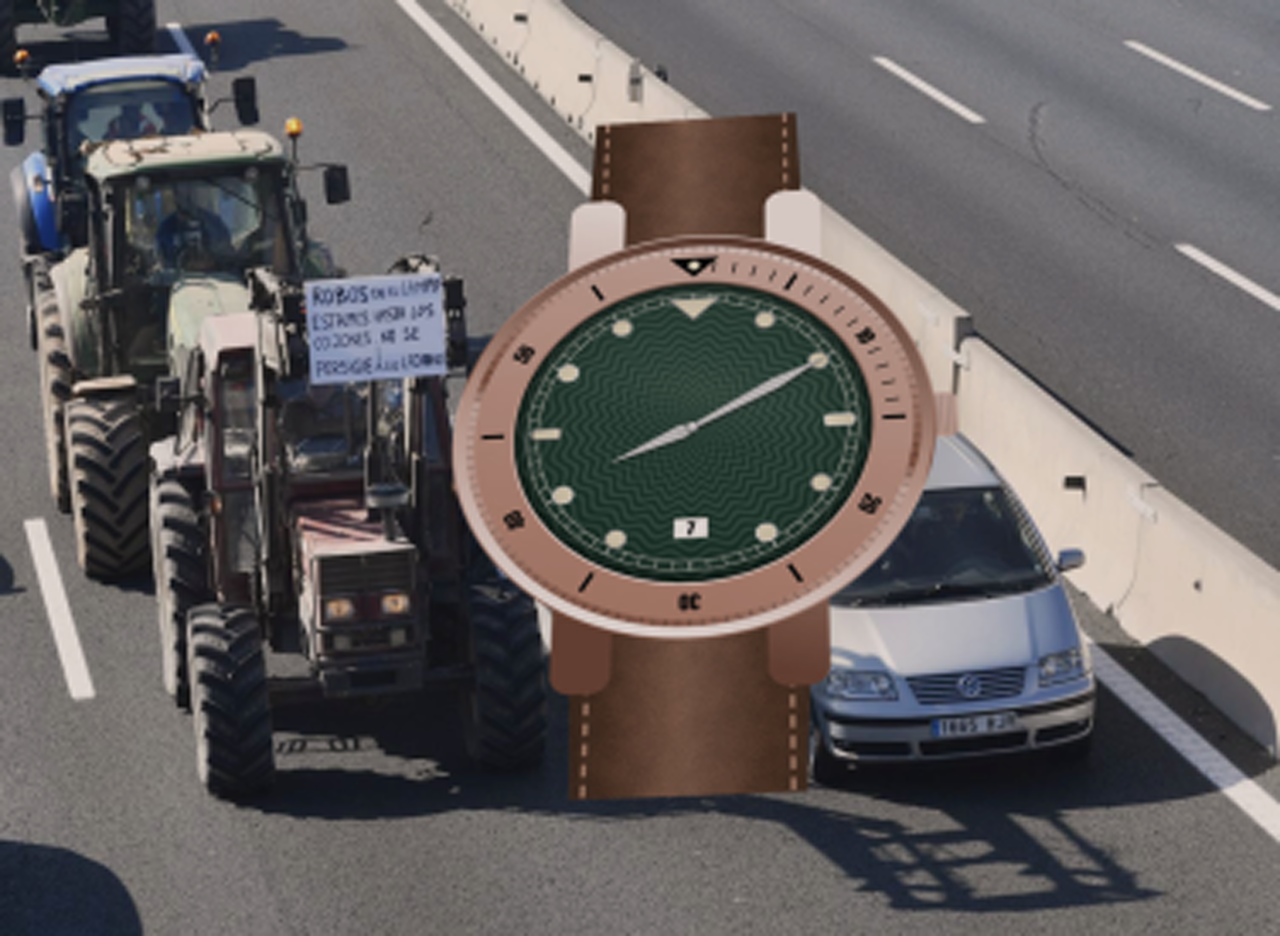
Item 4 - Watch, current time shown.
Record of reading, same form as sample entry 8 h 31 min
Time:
8 h 10 min
